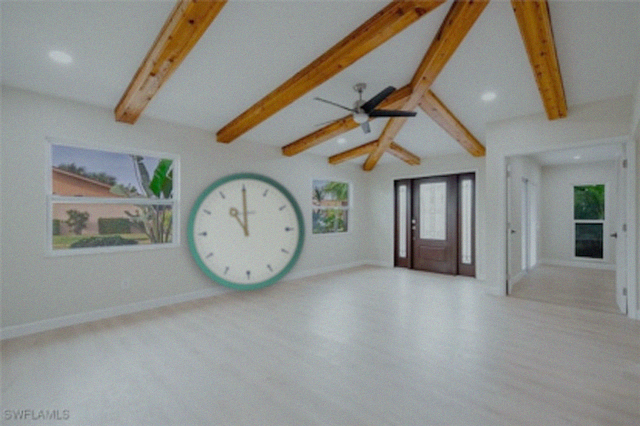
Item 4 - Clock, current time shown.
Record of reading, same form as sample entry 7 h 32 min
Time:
11 h 00 min
